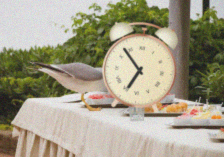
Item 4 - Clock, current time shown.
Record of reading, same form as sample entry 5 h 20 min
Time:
6 h 53 min
